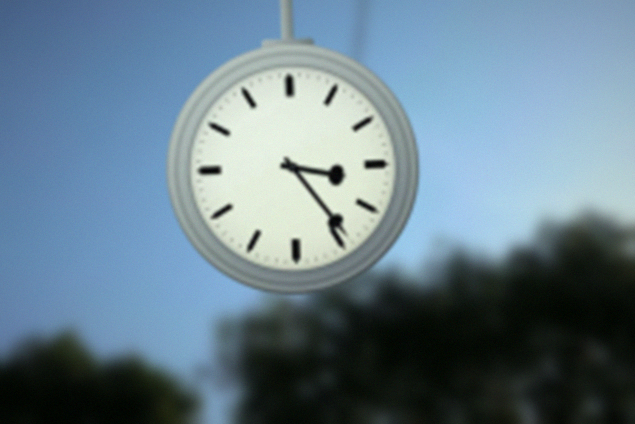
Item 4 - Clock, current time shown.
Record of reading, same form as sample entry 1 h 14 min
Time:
3 h 24 min
